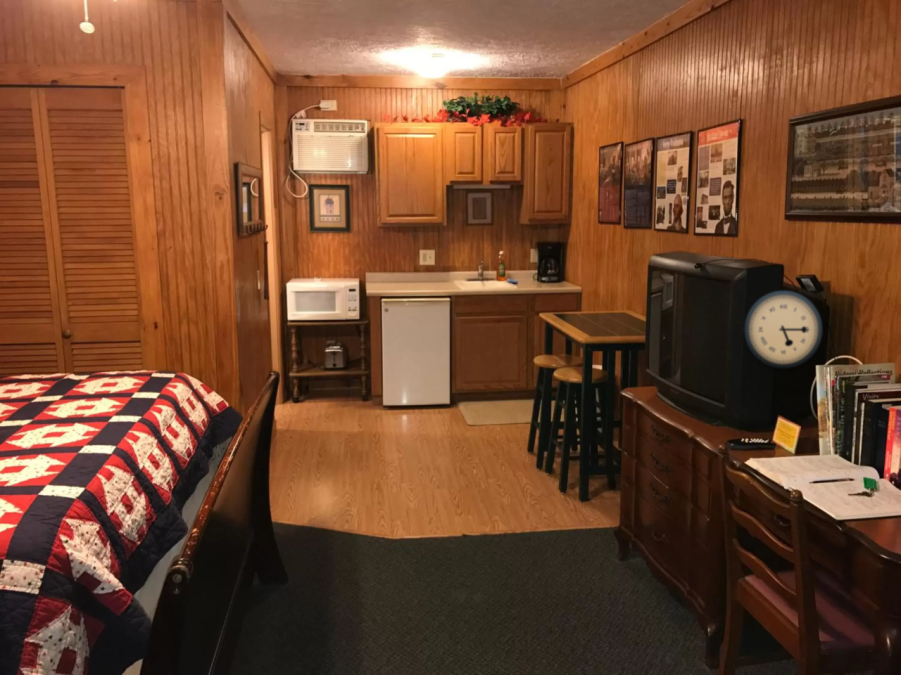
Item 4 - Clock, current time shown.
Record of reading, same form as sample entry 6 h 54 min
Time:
5 h 15 min
